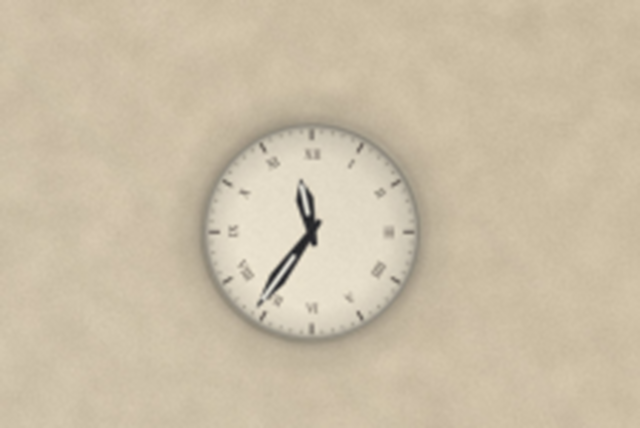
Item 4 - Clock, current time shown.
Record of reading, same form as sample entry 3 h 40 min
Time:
11 h 36 min
